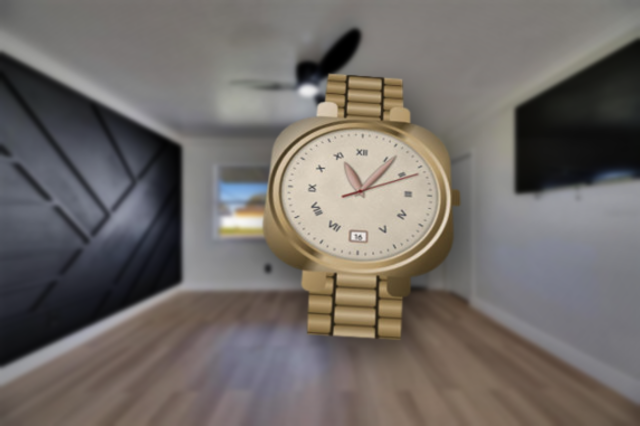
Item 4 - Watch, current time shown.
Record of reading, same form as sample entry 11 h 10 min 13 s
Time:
11 h 06 min 11 s
